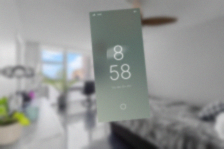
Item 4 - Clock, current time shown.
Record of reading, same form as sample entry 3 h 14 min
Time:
8 h 58 min
